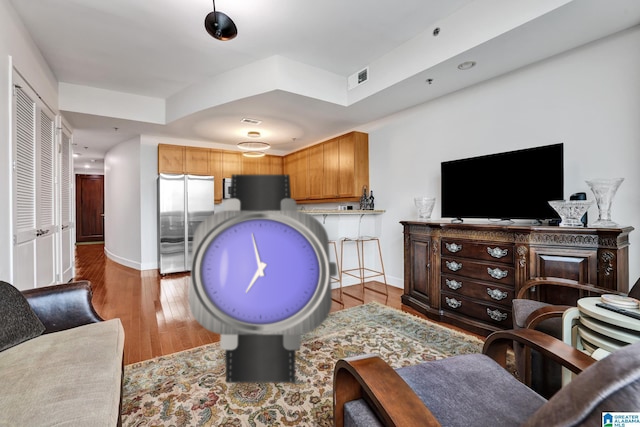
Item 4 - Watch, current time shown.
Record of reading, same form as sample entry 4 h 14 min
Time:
6 h 58 min
